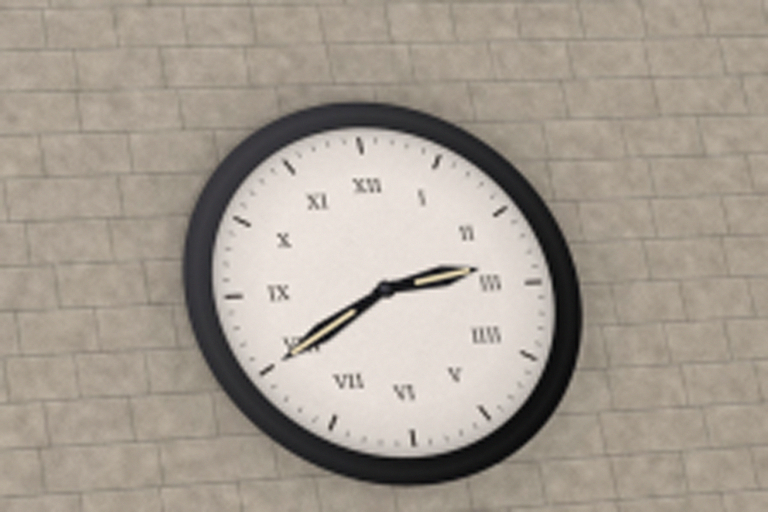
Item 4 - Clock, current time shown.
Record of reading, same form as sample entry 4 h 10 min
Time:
2 h 40 min
